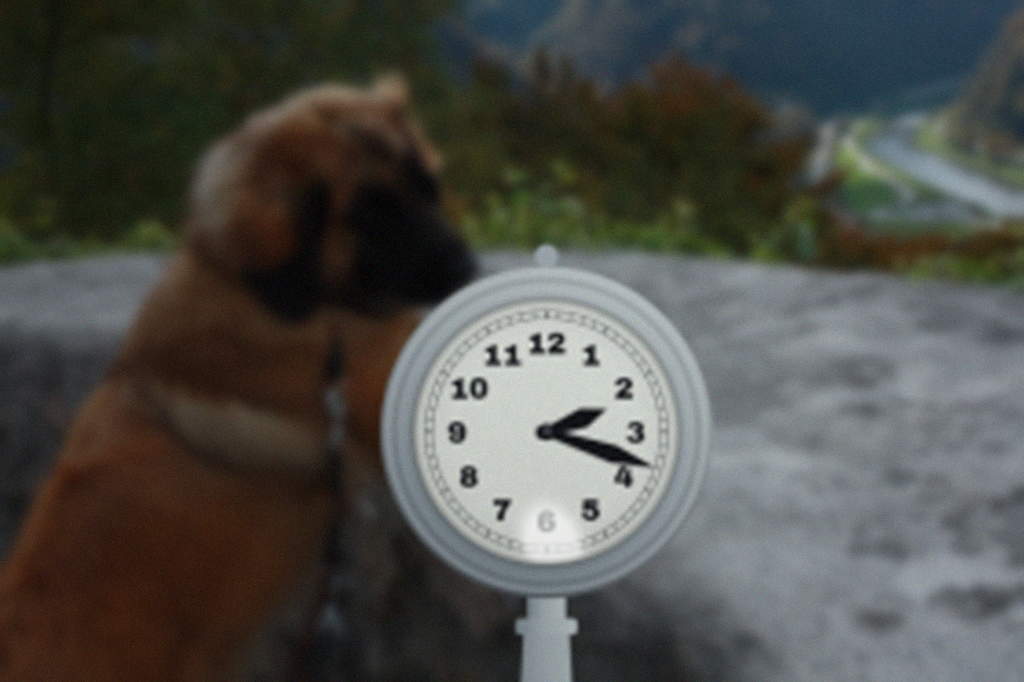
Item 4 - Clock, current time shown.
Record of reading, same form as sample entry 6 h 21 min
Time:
2 h 18 min
